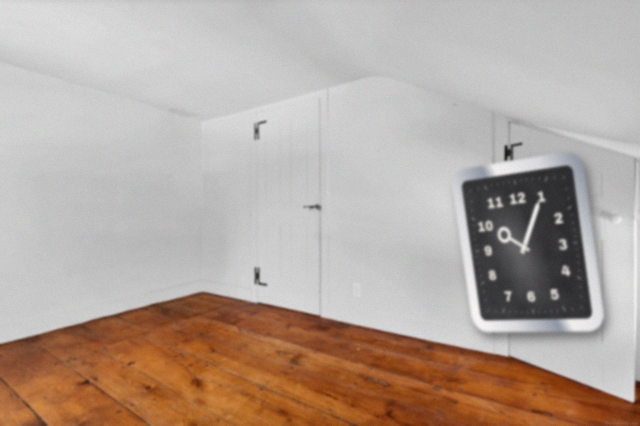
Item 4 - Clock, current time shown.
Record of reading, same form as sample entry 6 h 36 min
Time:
10 h 05 min
